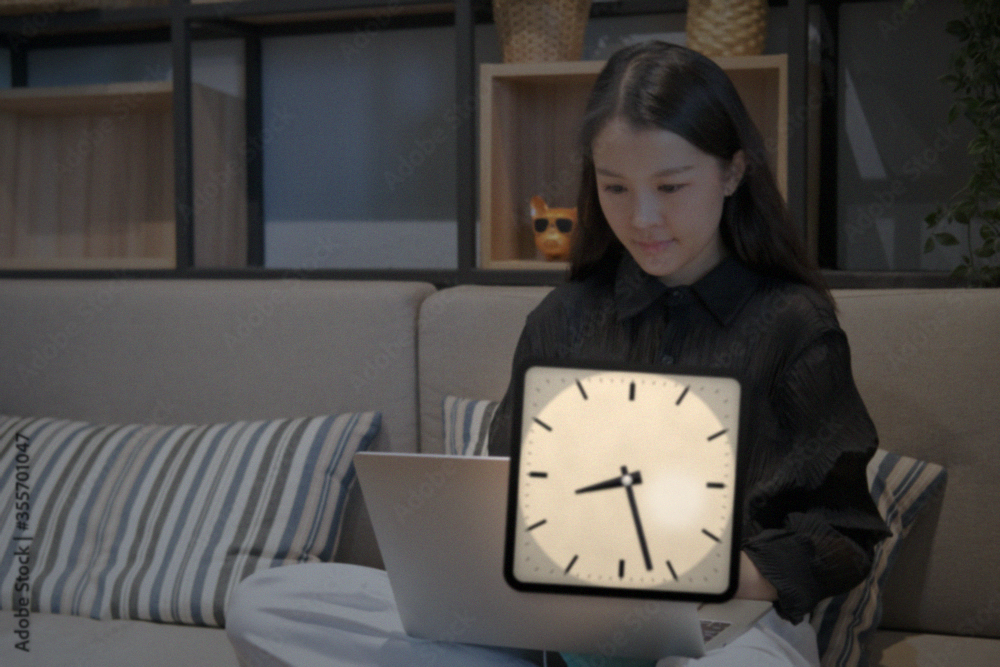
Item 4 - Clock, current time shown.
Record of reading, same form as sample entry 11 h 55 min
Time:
8 h 27 min
